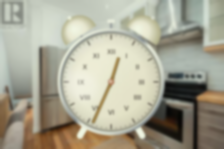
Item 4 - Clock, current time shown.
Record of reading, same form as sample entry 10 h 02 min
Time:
12 h 34 min
